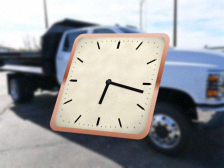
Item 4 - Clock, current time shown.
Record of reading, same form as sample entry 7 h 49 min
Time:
6 h 17 min
